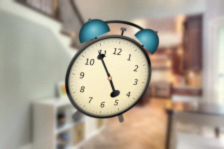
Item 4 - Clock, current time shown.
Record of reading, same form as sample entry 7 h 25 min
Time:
4 h 54 min
